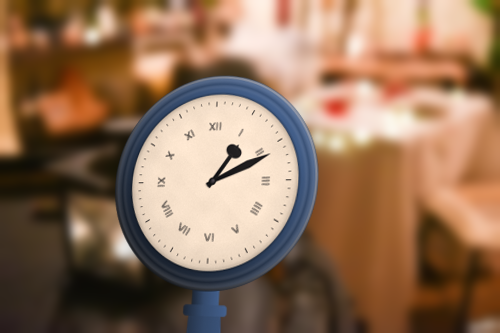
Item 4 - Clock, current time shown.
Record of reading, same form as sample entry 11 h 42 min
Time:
1 h 11 min
